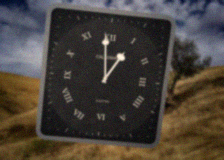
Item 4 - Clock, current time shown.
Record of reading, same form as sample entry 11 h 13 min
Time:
12 h 59 min
